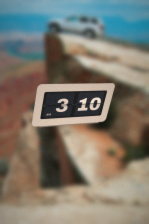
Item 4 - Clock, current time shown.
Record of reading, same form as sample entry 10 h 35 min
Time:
3 h 10 min
